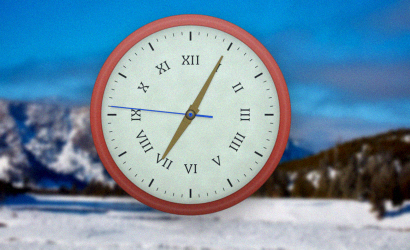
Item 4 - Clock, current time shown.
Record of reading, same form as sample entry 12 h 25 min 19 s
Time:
7 h 04 min 46 s
